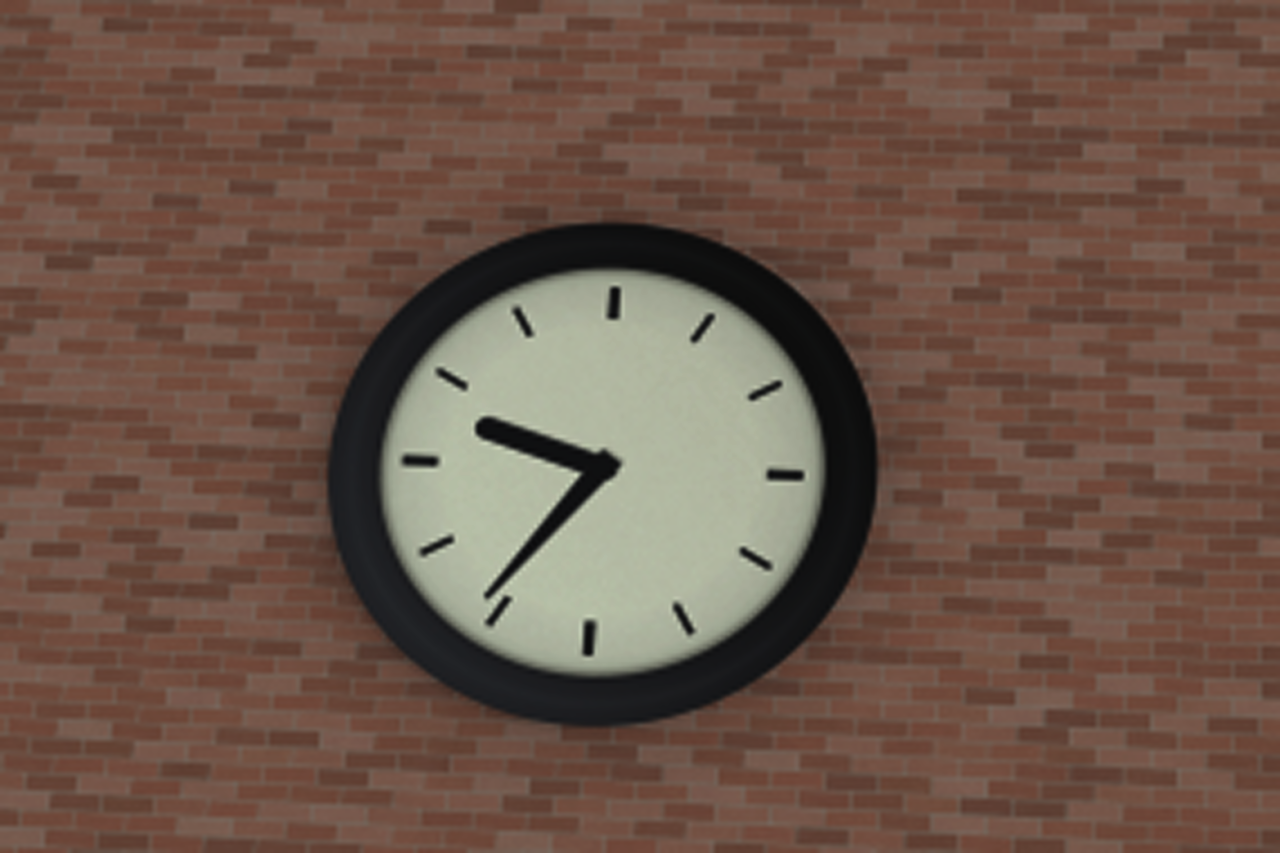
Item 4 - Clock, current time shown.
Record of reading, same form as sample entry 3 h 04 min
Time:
9 h 36 min
